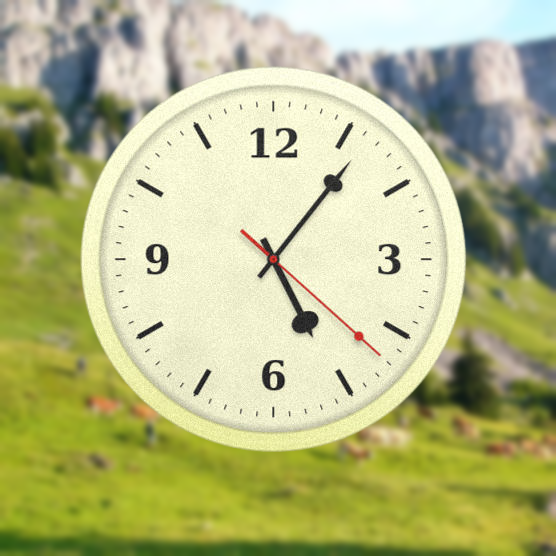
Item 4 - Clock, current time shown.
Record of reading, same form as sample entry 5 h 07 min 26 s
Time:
5 h 06 min 22 s
